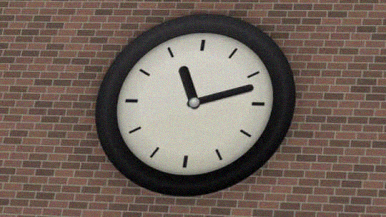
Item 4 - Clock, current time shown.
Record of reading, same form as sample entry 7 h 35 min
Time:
11 h 12 min
